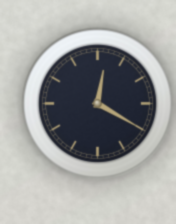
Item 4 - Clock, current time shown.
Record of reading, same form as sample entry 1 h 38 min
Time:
12 h 20 min
